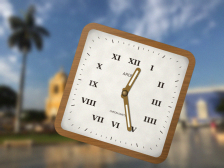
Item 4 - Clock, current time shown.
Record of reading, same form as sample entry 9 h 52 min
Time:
12 h 26 min
